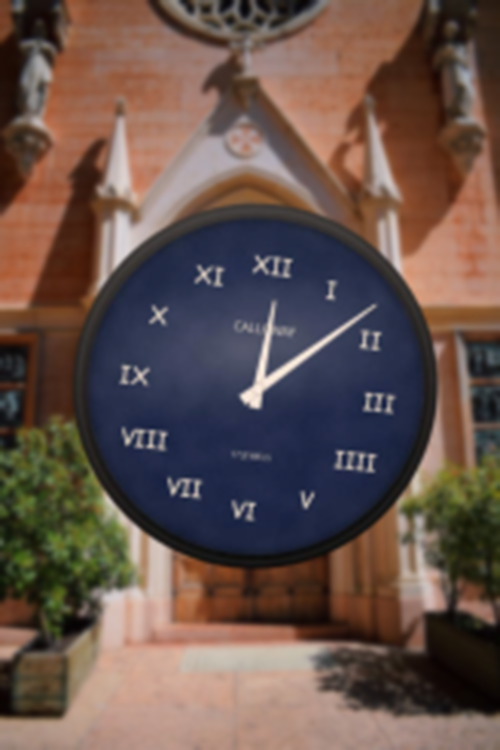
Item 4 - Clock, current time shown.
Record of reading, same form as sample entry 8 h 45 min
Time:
12 h 08 min
